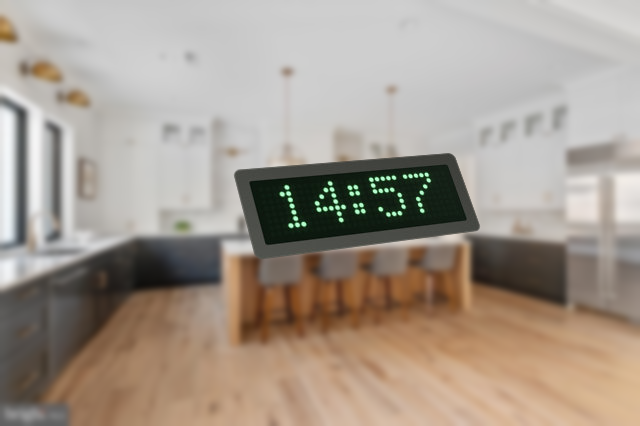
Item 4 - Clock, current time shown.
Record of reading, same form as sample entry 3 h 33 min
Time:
14 h 57 min
